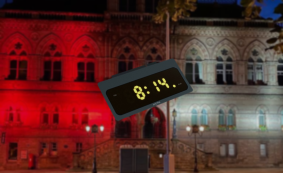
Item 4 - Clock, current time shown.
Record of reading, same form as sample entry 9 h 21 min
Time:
8 h 14 min
